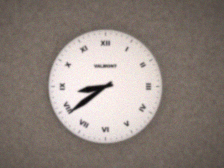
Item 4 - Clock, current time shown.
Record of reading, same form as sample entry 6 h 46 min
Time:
8 h 39 min
